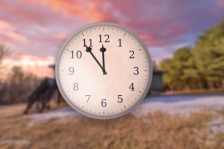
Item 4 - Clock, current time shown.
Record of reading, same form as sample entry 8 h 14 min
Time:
11 h 54 min
